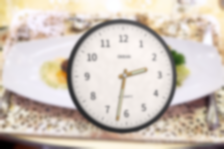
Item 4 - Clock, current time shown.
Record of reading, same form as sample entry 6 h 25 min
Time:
2 h 32 min
